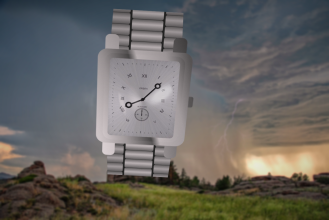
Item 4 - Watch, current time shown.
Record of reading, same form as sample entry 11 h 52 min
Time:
8 h 07 min
